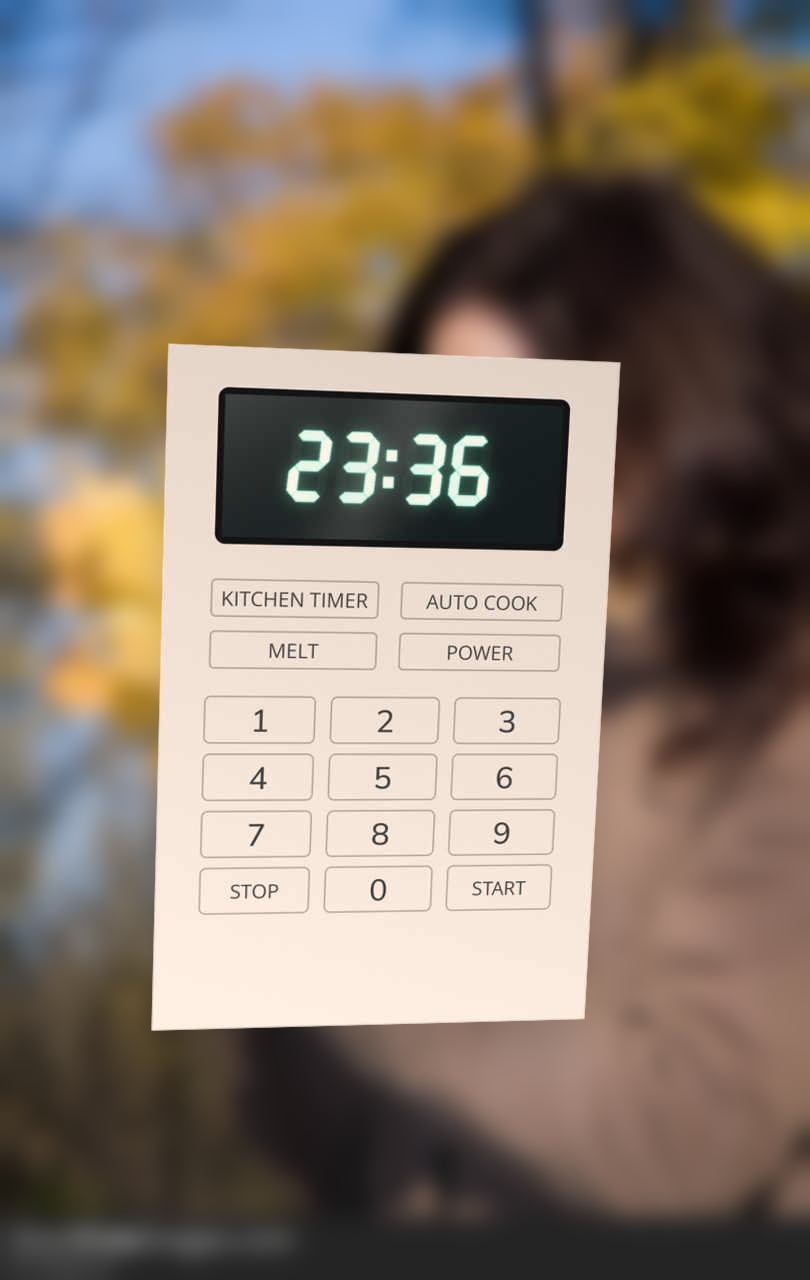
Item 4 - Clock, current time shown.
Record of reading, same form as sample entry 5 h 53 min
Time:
23 h 36 min
